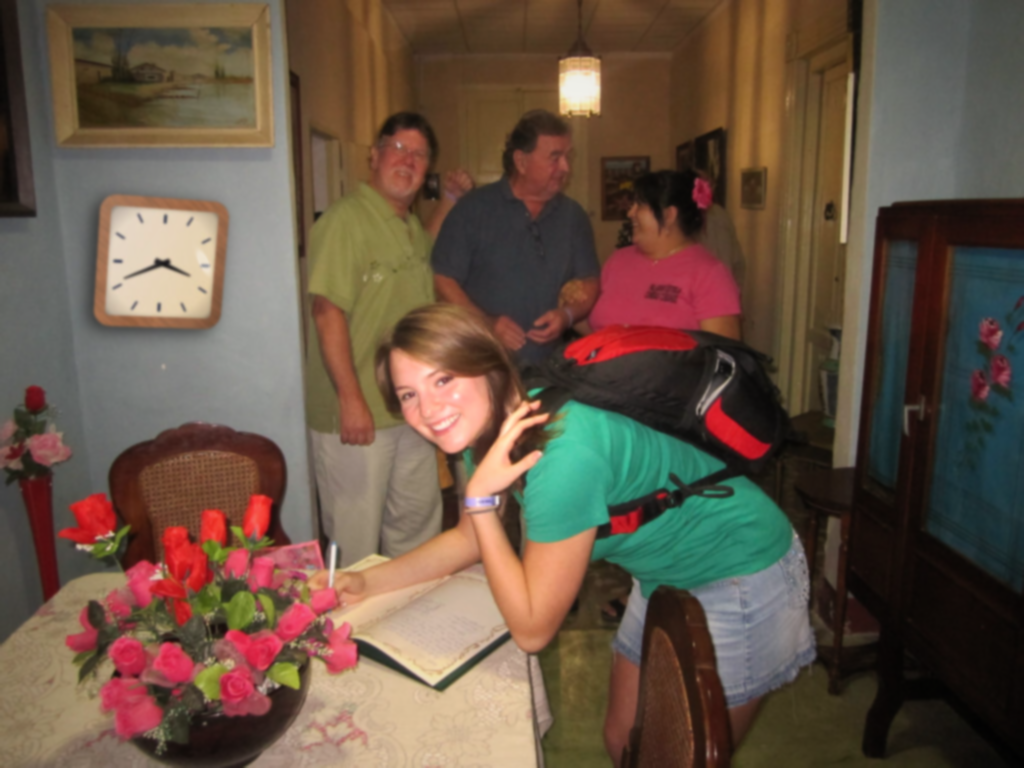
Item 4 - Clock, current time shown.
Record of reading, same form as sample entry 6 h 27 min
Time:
3 h 41 min
